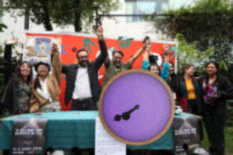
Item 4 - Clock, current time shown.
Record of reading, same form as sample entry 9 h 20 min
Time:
7 h 40 min
